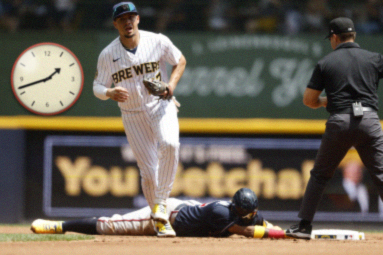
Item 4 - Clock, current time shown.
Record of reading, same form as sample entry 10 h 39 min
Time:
1 h 42 min
